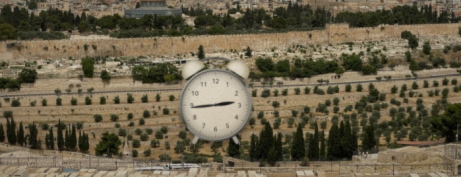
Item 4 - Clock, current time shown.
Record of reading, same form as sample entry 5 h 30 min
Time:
2 h 44 min
